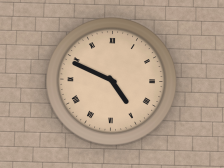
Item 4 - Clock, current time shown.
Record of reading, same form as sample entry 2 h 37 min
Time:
4 h 49 min
